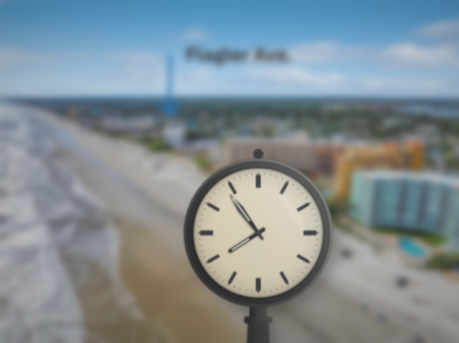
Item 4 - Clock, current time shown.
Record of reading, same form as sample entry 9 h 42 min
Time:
7 h 54 min
